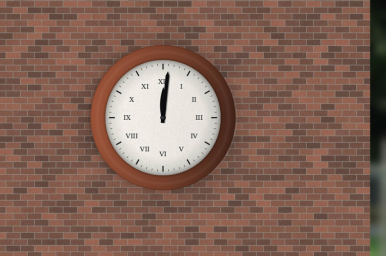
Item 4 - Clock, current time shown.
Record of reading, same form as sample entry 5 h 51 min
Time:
12 h 01 min
